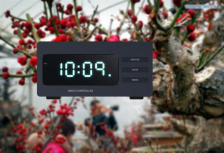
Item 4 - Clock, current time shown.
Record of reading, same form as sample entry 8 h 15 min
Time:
10 h 09 min
